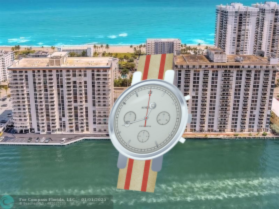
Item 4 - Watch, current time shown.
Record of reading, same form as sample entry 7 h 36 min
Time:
12 h 42 min
